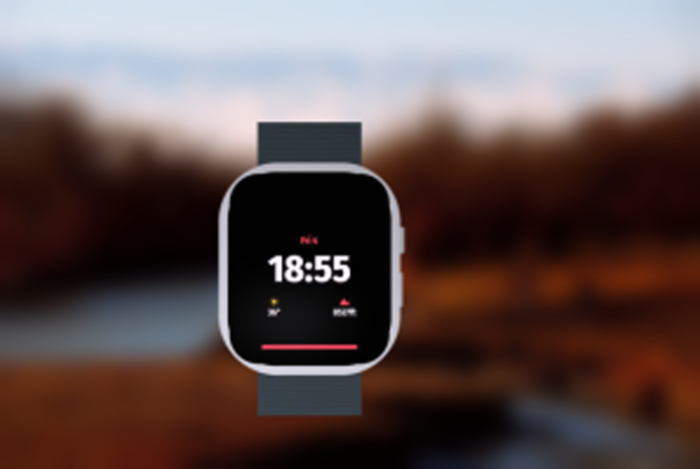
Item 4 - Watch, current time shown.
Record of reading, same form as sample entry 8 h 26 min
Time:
18 h 55 min
